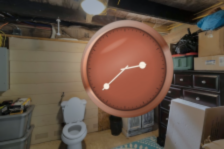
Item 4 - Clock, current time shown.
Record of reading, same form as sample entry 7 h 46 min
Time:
2 h 38 min
